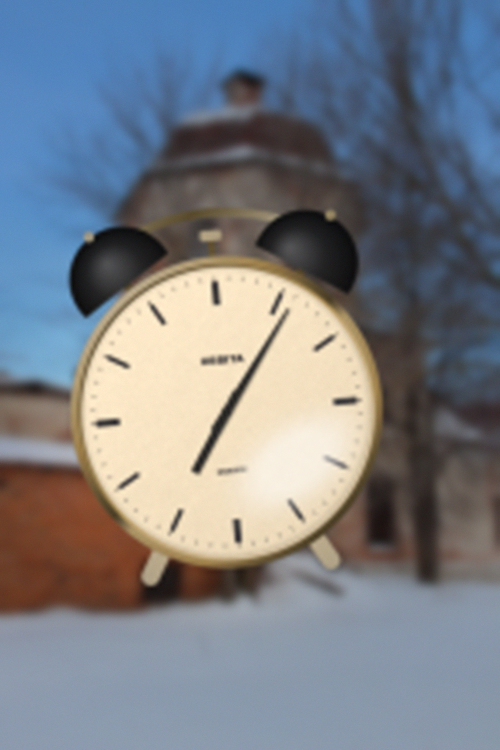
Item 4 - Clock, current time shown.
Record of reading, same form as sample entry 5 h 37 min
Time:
7 h 06 min
